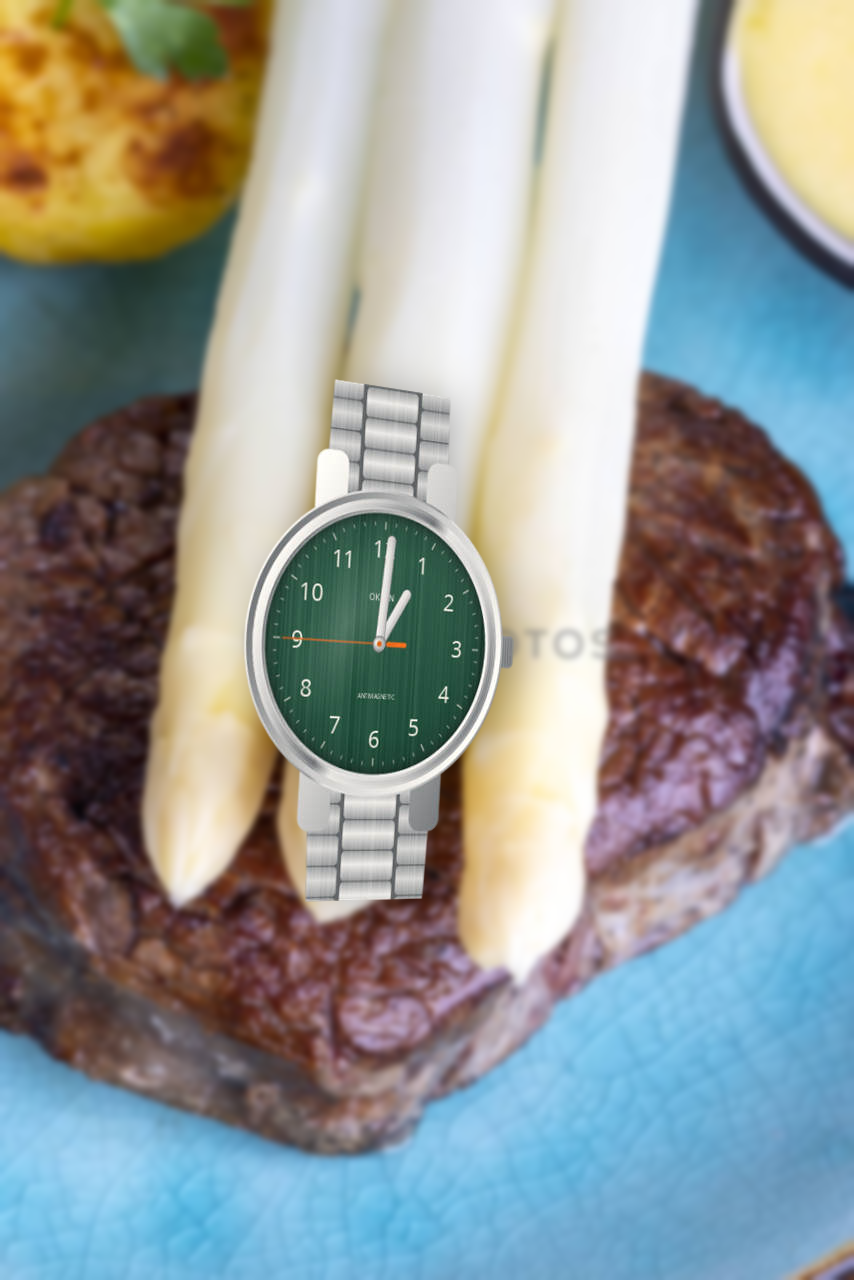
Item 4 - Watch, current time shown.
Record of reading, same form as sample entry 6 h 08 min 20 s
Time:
1 h 00 min 45 s
